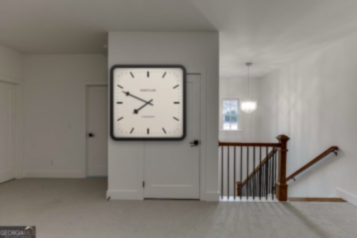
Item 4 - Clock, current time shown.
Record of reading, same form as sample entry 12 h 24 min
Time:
7 h 49 min
